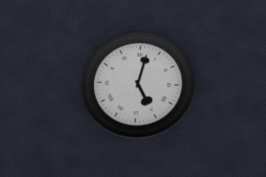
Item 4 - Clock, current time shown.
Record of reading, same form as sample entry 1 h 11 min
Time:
5 h 02 min
